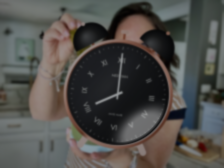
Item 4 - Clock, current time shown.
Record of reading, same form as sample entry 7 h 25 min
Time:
8 h 00 min
